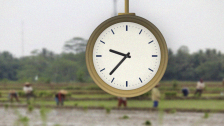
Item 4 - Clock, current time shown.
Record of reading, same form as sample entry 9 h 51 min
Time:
9 h 37 min
